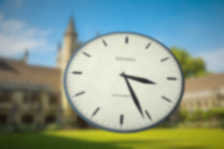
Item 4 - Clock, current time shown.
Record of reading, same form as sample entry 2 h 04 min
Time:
3 h 26 min
